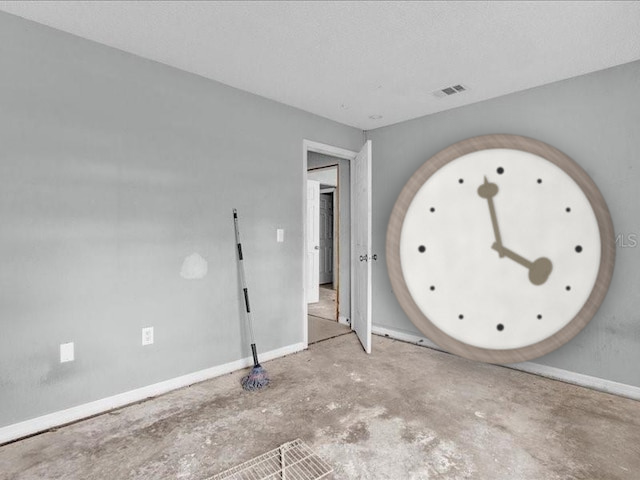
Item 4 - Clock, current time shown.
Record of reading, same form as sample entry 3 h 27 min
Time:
3 h 58 min
